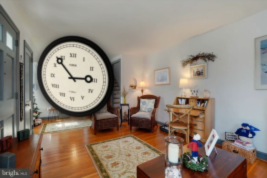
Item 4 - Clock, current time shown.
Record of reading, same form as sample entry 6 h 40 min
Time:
2 h 53 min
